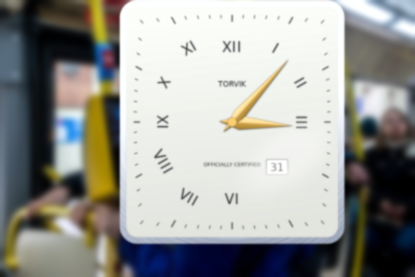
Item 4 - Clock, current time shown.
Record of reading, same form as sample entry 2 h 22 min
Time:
3 h 07 min
